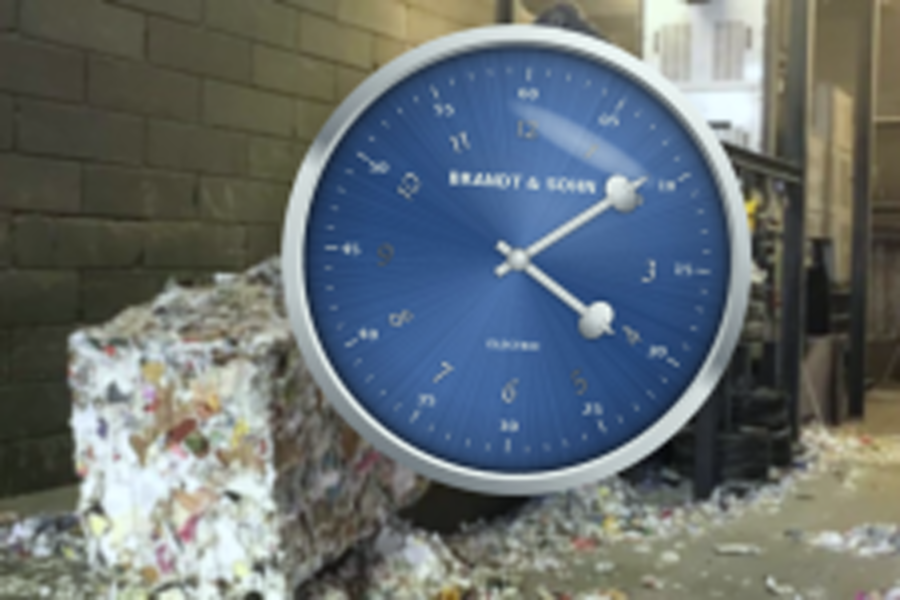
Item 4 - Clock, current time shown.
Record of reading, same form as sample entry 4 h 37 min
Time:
4 h 09 min
